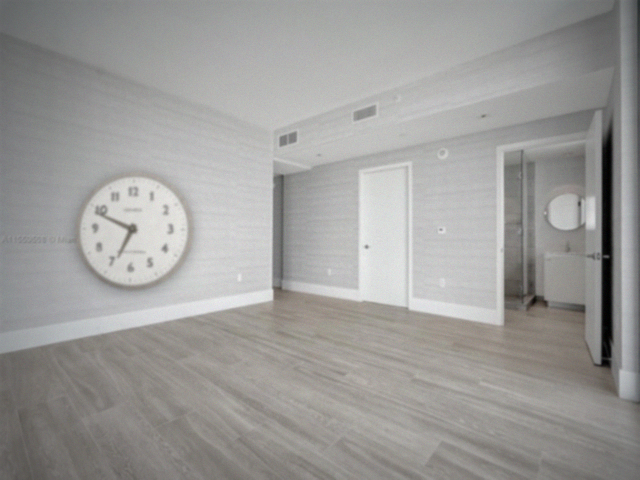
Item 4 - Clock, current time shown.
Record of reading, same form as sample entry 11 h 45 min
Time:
6 h 49 min
